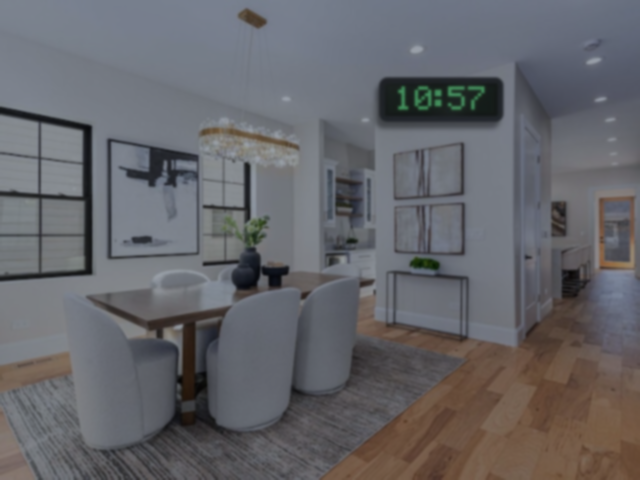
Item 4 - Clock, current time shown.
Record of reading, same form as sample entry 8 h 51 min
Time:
10 h 57 min
